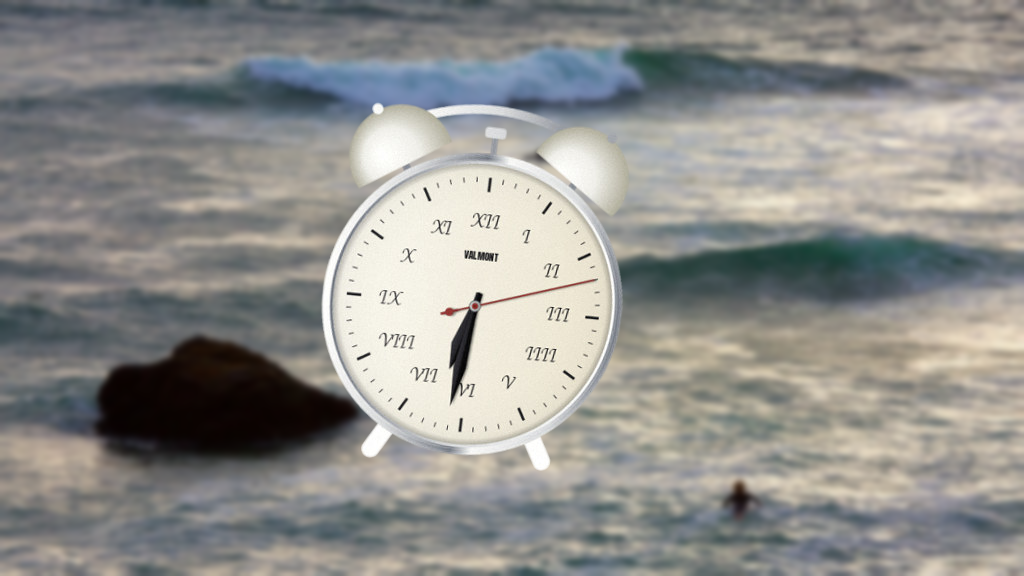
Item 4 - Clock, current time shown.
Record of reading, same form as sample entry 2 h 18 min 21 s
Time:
6 h 31 min 12 s
